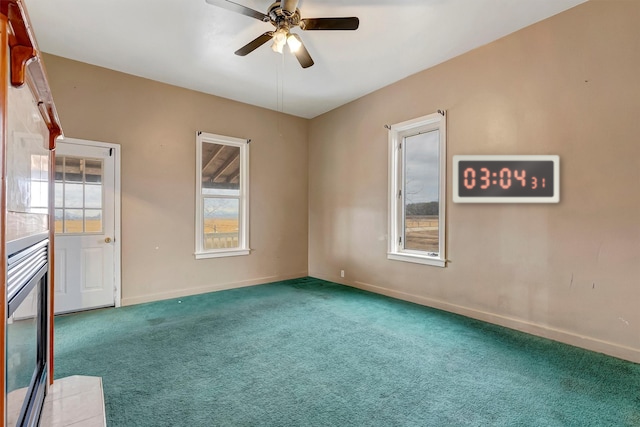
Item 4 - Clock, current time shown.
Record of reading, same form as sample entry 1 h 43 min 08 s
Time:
3 h 04 min 31 s
